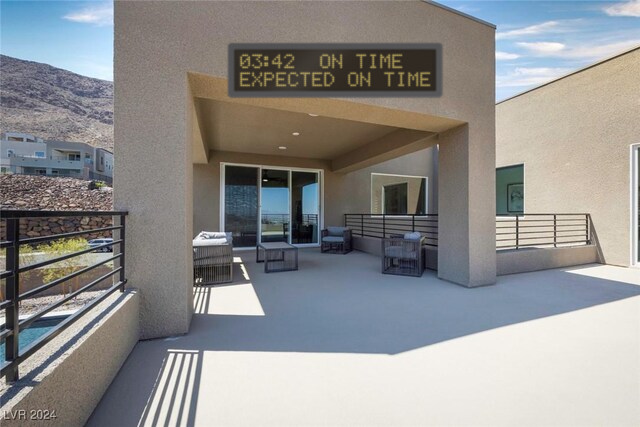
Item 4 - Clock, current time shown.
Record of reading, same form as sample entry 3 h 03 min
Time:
3 h 42 min
